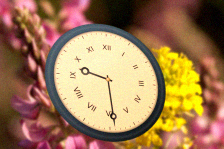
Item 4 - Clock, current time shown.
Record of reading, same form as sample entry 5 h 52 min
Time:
9 h 29 min
